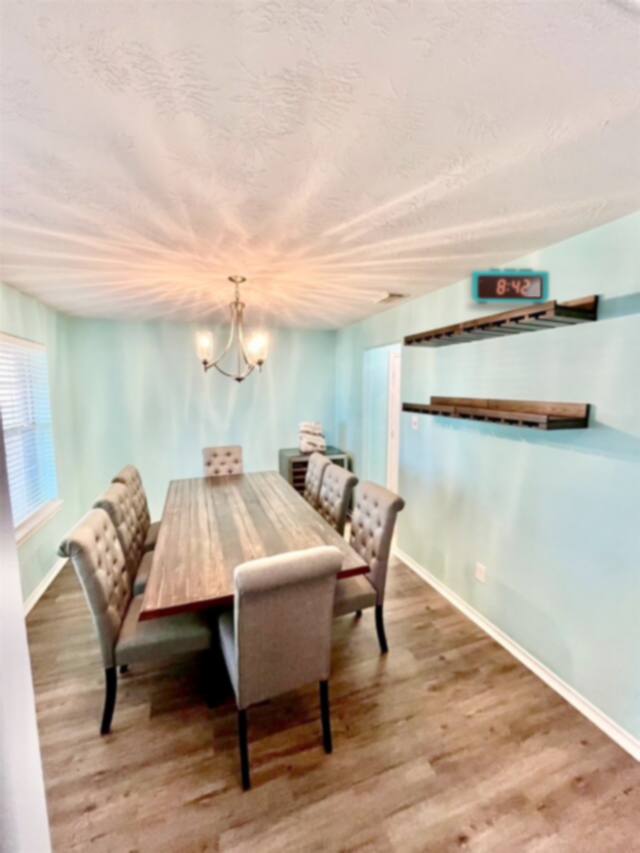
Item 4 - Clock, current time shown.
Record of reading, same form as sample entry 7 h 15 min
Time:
8 h 42 min
